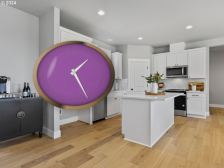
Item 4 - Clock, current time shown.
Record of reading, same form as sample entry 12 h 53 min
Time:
1 h 26 min
